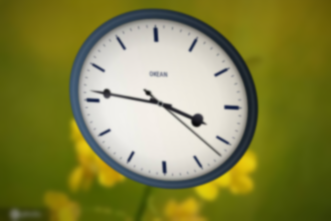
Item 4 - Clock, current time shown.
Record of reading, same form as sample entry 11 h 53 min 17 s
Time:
3 h 46 min 22 s
